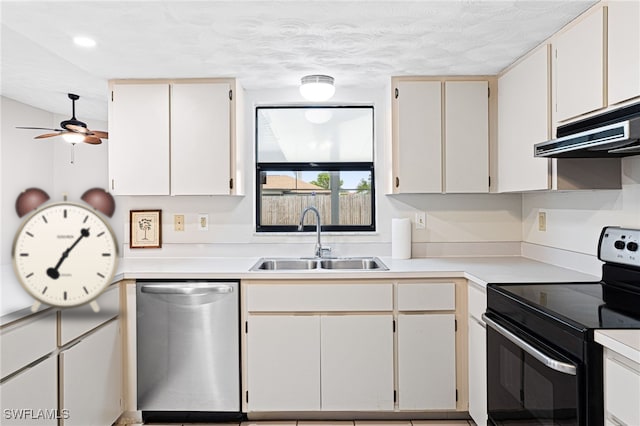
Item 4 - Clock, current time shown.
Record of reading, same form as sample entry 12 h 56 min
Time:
7 h 07 min
